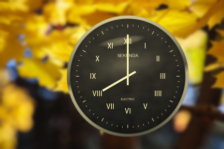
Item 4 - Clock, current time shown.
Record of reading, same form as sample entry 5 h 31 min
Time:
8 h 00 min
